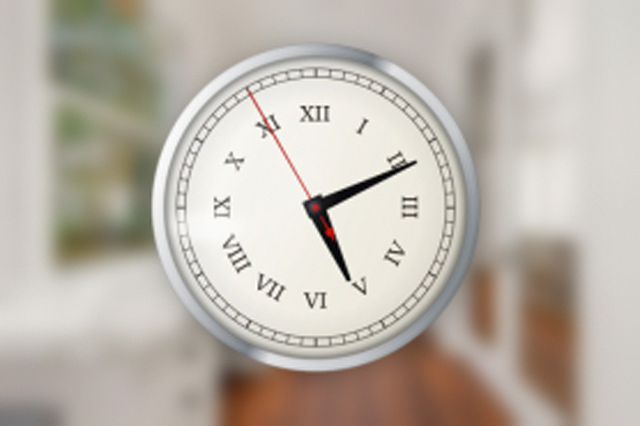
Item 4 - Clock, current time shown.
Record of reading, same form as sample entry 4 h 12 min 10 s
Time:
5 h 10 min 55 s
